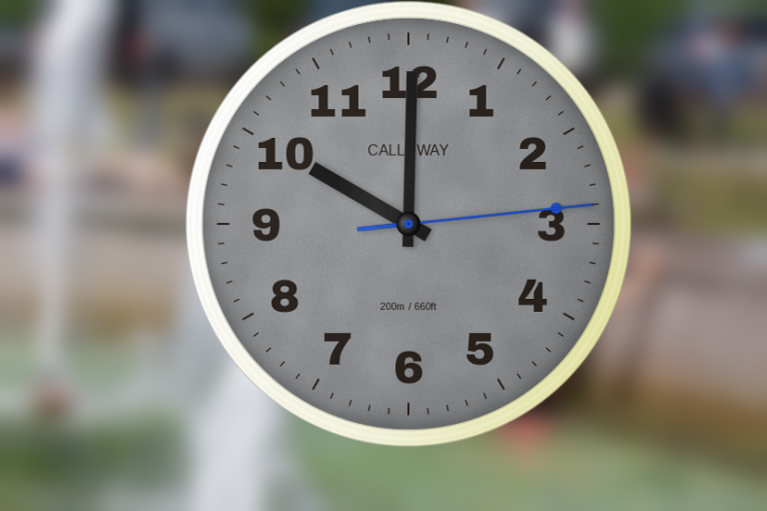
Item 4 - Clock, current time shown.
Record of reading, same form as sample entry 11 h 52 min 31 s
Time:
10 h 00 min 14 s
